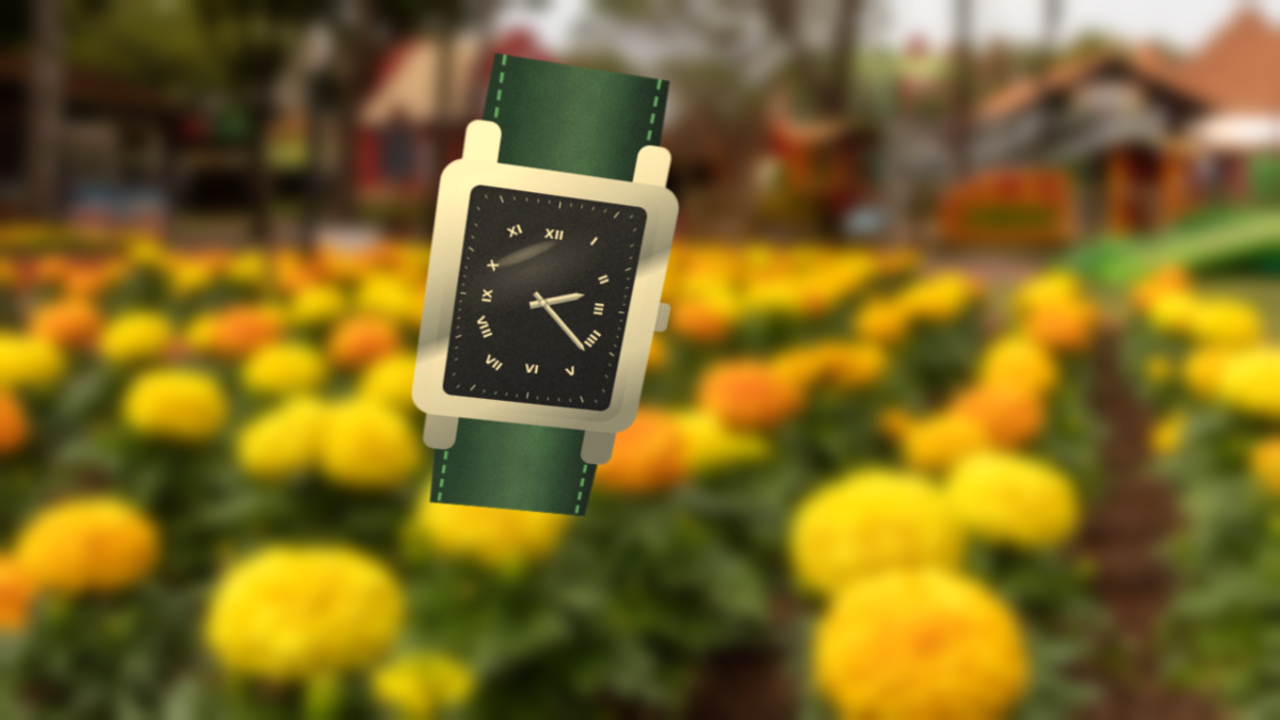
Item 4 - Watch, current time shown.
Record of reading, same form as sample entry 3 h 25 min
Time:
2 h 22 min
